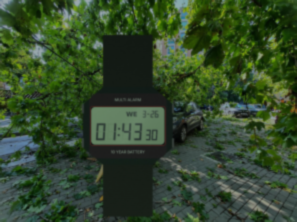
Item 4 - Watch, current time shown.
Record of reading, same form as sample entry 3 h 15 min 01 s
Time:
1 h 43 min 30 s
